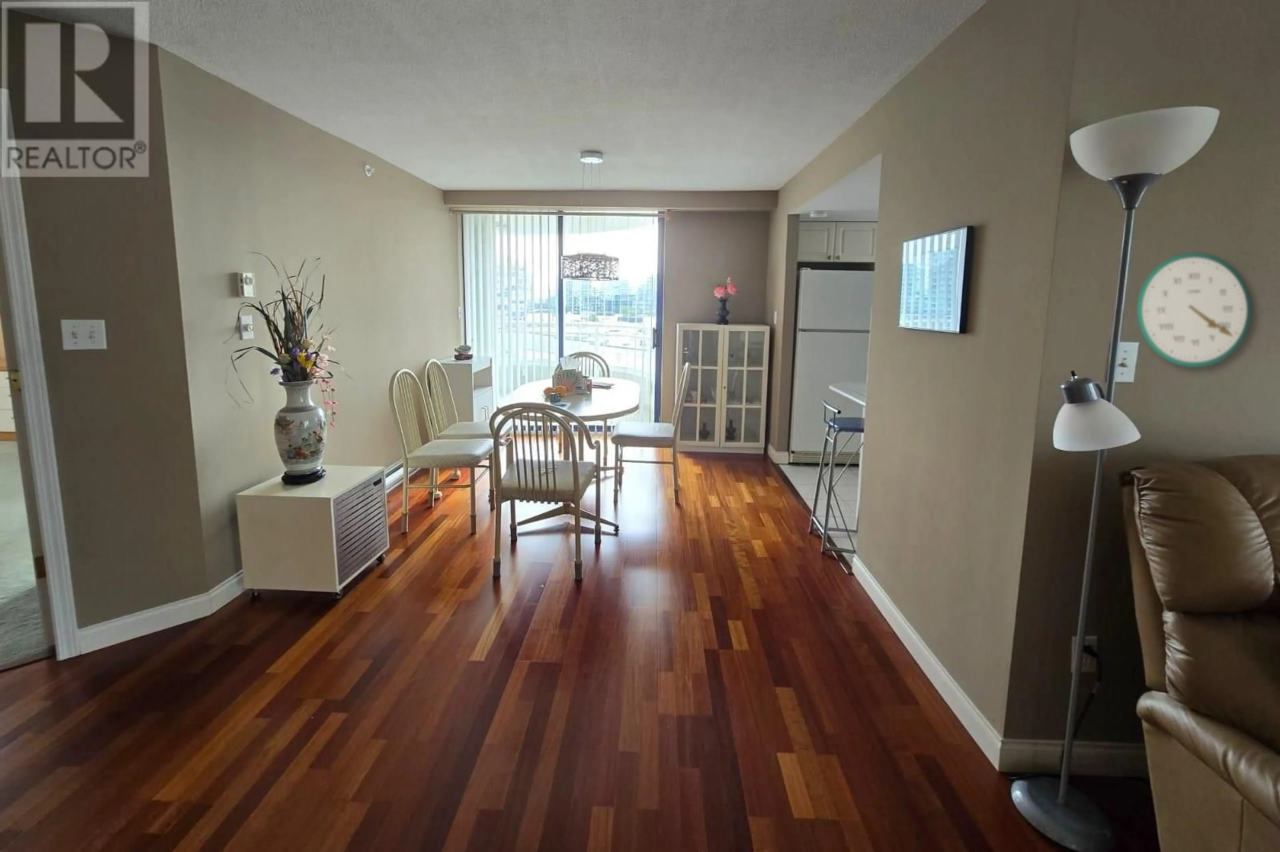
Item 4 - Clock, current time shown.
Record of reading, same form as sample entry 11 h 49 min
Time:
4 h 21 min
